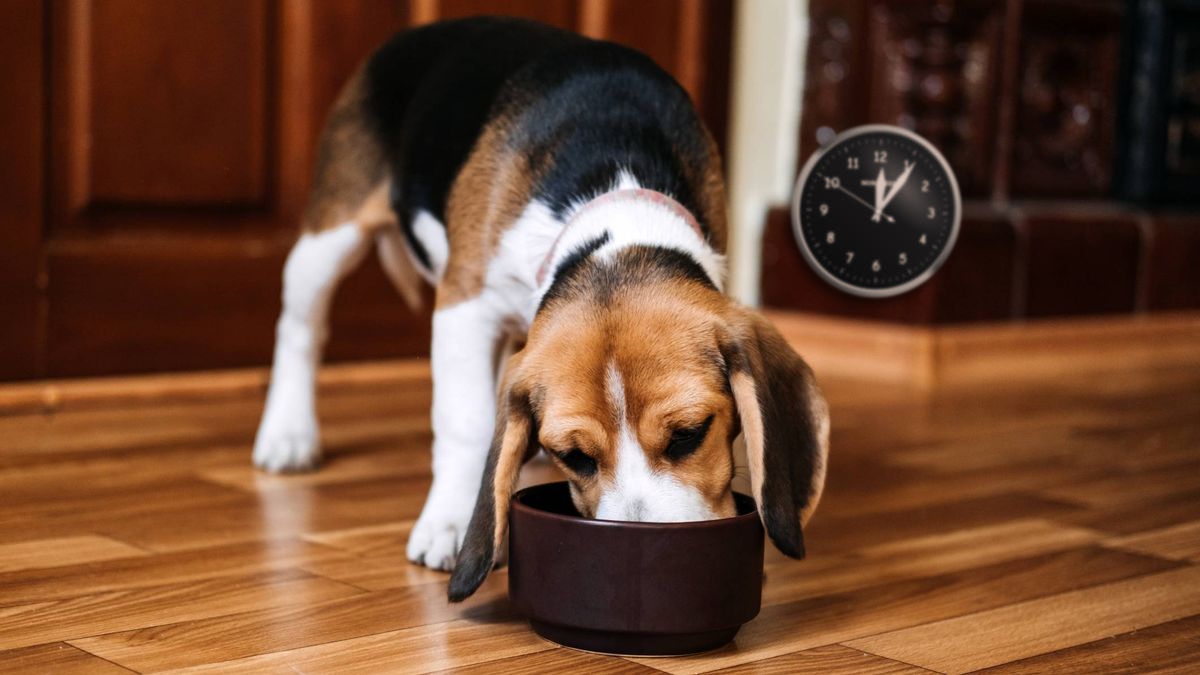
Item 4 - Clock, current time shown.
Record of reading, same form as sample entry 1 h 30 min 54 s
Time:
12 h 05 min 50 s
